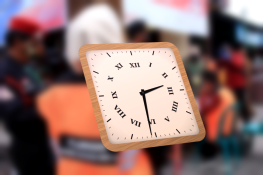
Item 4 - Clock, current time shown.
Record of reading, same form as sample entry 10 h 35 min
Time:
2 h 31 min
